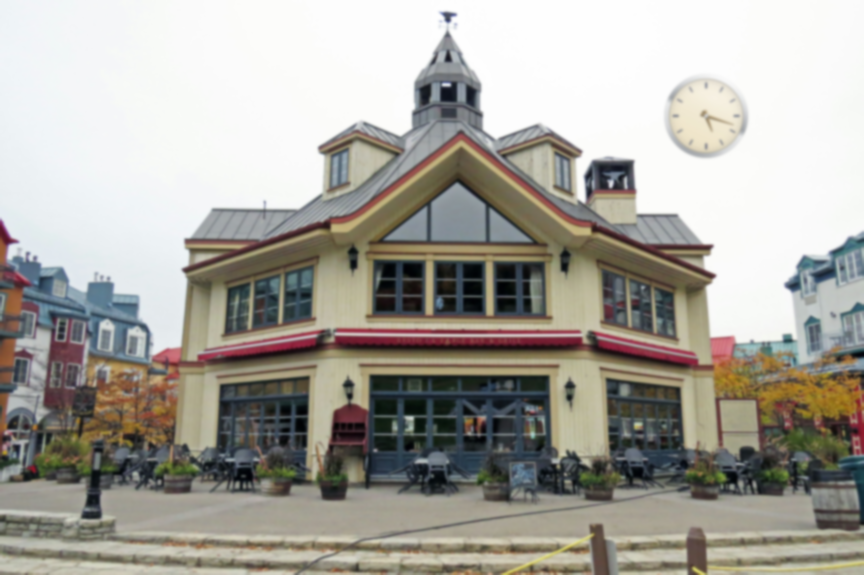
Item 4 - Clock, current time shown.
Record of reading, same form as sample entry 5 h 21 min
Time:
5 h 18 min
